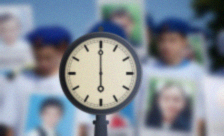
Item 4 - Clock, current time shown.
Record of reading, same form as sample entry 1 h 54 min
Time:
6 h 00 min
